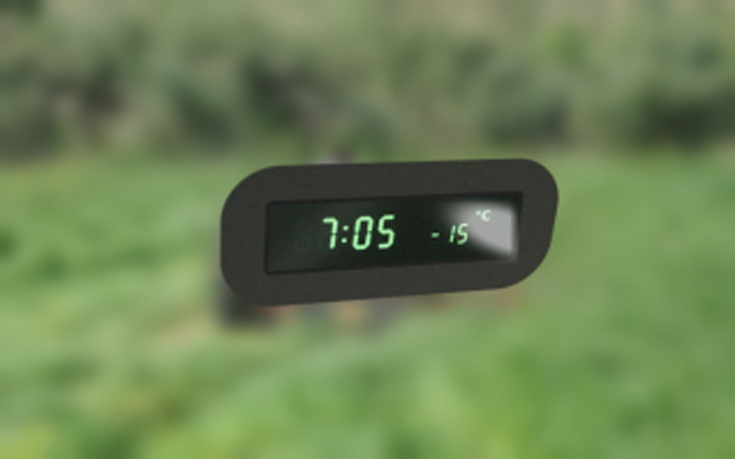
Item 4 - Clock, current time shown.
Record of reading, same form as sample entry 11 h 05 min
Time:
7 h 05 min
